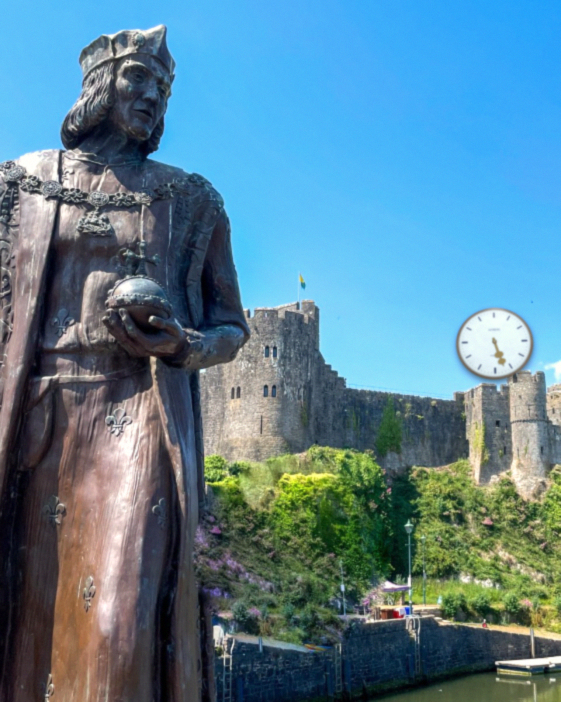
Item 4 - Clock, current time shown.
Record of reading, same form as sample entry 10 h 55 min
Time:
5 h 27 min
